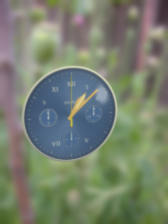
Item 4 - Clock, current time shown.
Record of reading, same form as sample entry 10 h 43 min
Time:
1 h 08 min
